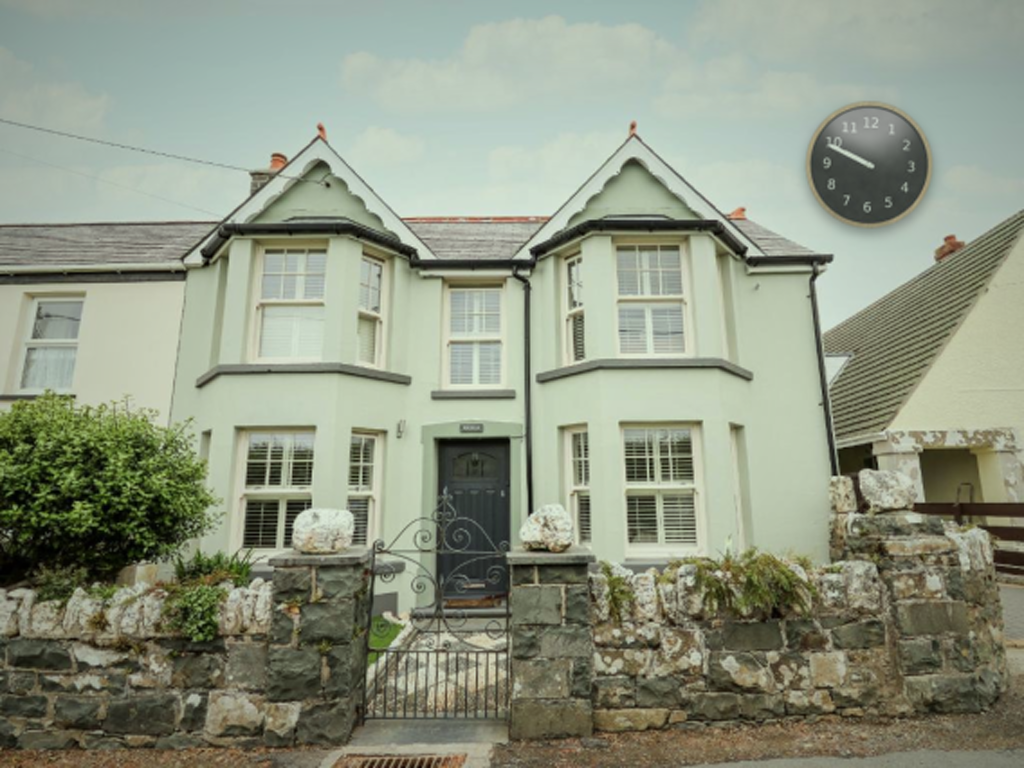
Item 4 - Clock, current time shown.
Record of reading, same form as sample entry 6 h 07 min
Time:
9 h 49 min
